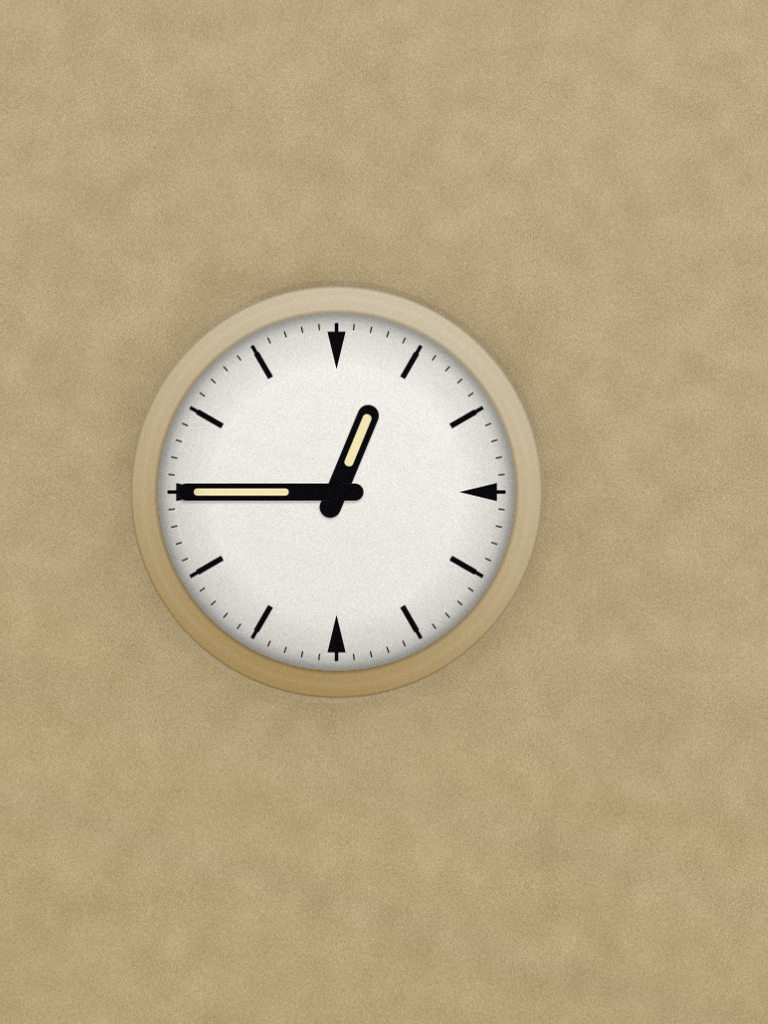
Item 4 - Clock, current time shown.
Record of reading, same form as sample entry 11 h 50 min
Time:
12 h 45 min
